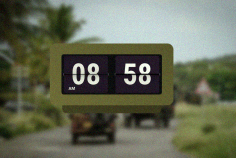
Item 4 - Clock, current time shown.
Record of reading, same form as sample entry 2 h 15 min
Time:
8 h 58 min
